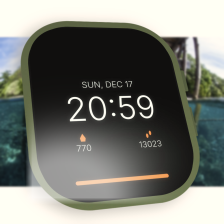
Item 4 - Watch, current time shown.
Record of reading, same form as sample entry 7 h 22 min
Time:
20 h 59 min
